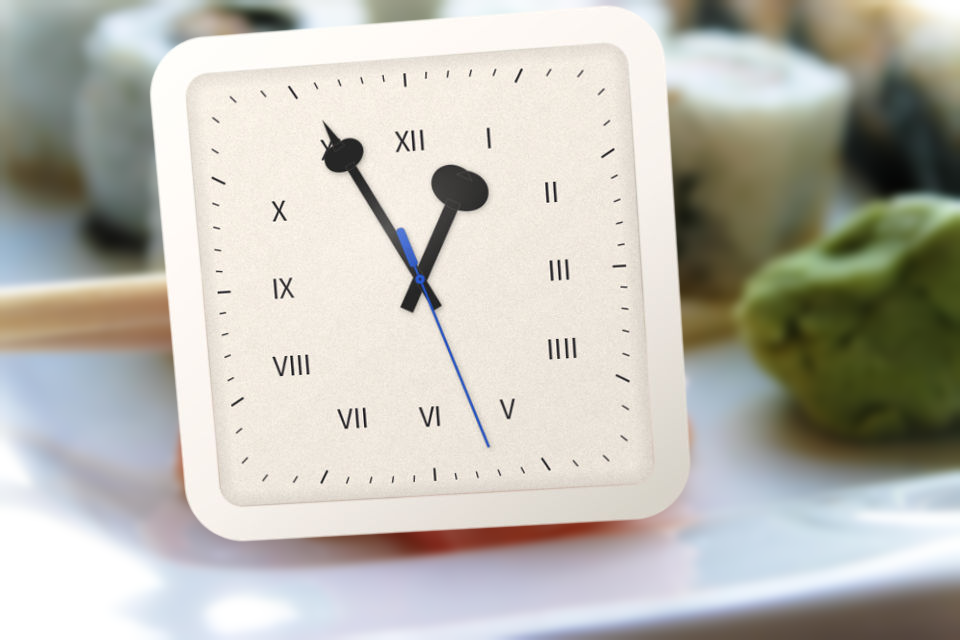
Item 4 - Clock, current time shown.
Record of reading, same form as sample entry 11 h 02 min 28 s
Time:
12 h 55 min 27 s
